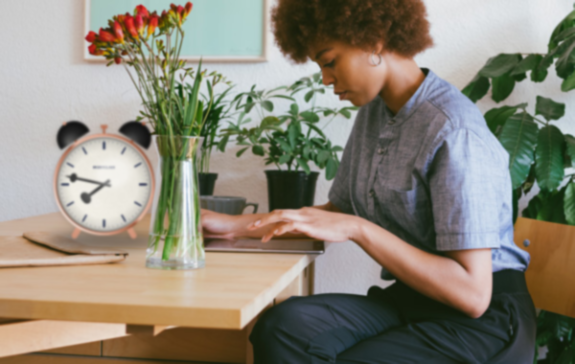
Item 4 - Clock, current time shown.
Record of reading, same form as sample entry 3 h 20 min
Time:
7 h 47 min
